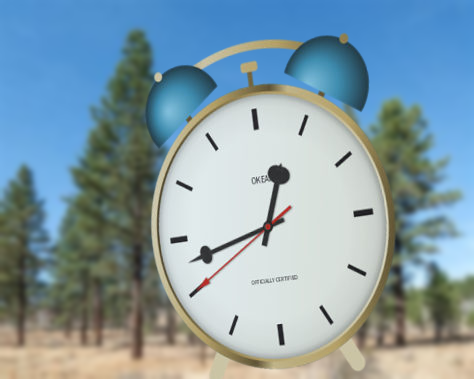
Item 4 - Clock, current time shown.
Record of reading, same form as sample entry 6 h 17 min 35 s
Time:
12 h 42 min 40 s
